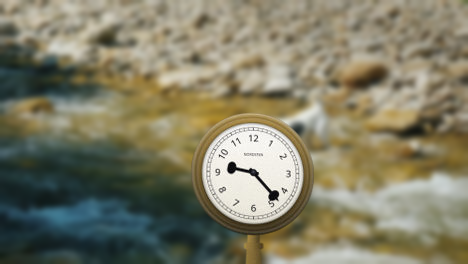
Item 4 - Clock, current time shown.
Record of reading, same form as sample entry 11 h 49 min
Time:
9 h 23 min
